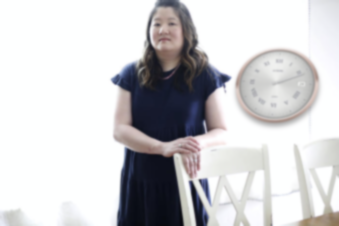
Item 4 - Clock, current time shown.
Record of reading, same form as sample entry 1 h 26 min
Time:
2 h 11 min
